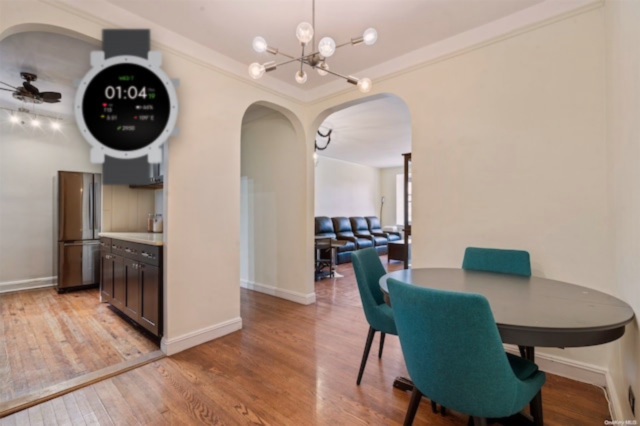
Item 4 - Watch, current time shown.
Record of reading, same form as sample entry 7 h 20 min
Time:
1 h 04 min
